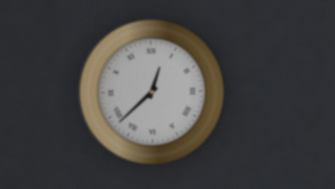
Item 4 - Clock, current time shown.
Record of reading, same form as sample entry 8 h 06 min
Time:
12 h 38 min
